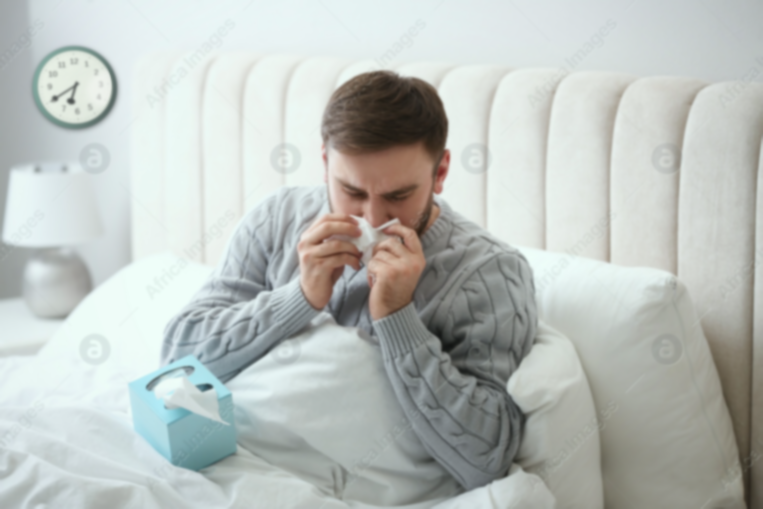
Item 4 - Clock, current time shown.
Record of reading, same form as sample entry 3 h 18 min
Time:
6 h 40 min
